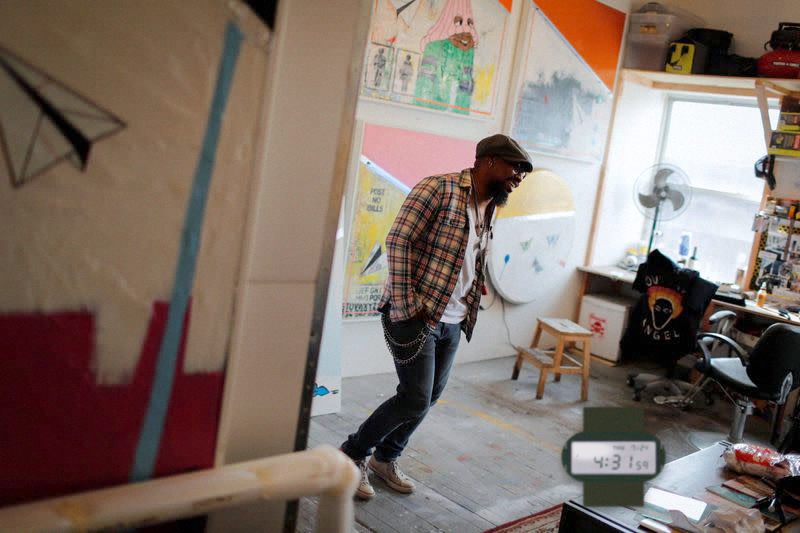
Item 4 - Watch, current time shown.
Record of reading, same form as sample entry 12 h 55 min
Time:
4 h 31 min
